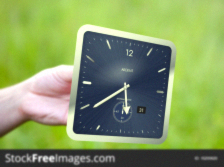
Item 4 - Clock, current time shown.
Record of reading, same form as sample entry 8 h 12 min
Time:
5 h 39 min
